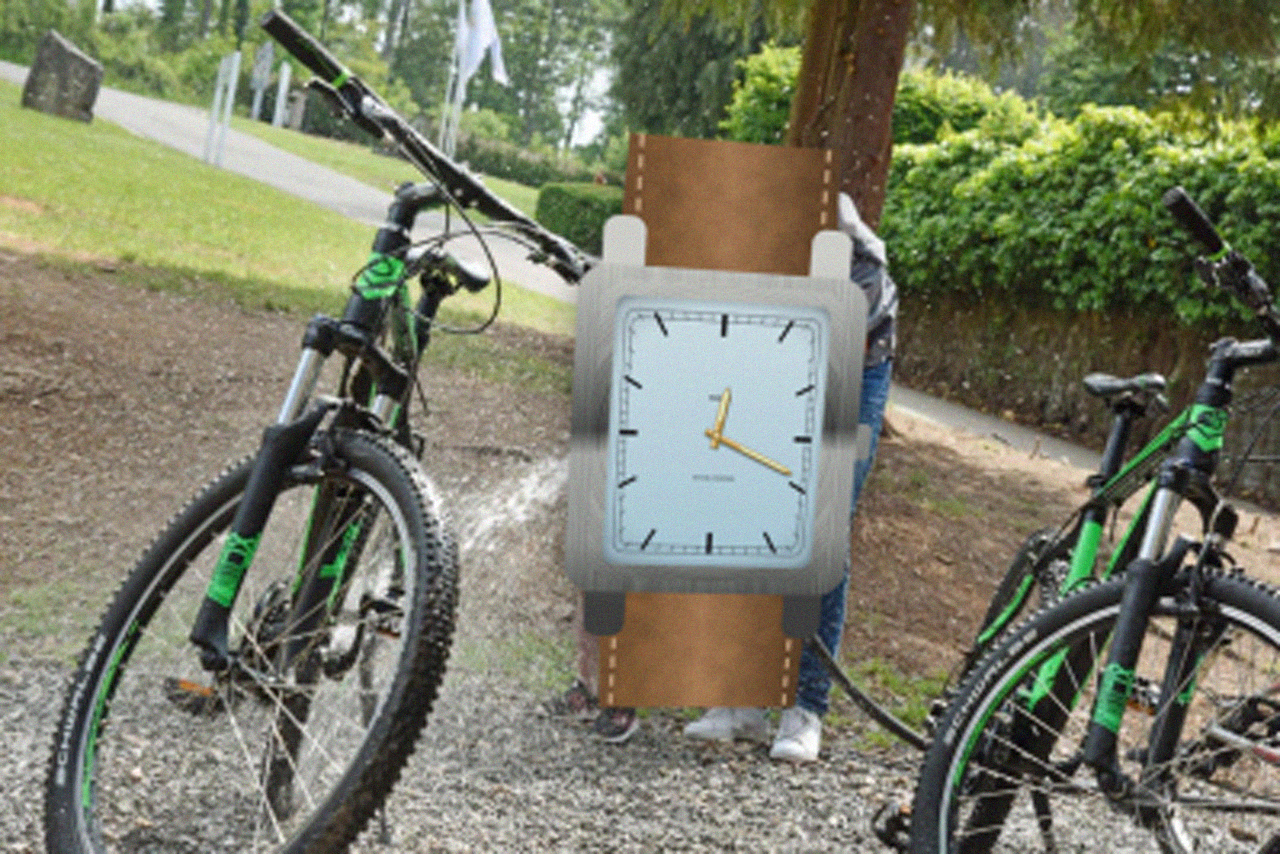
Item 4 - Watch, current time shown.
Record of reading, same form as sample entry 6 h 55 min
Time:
12 h 19 min
